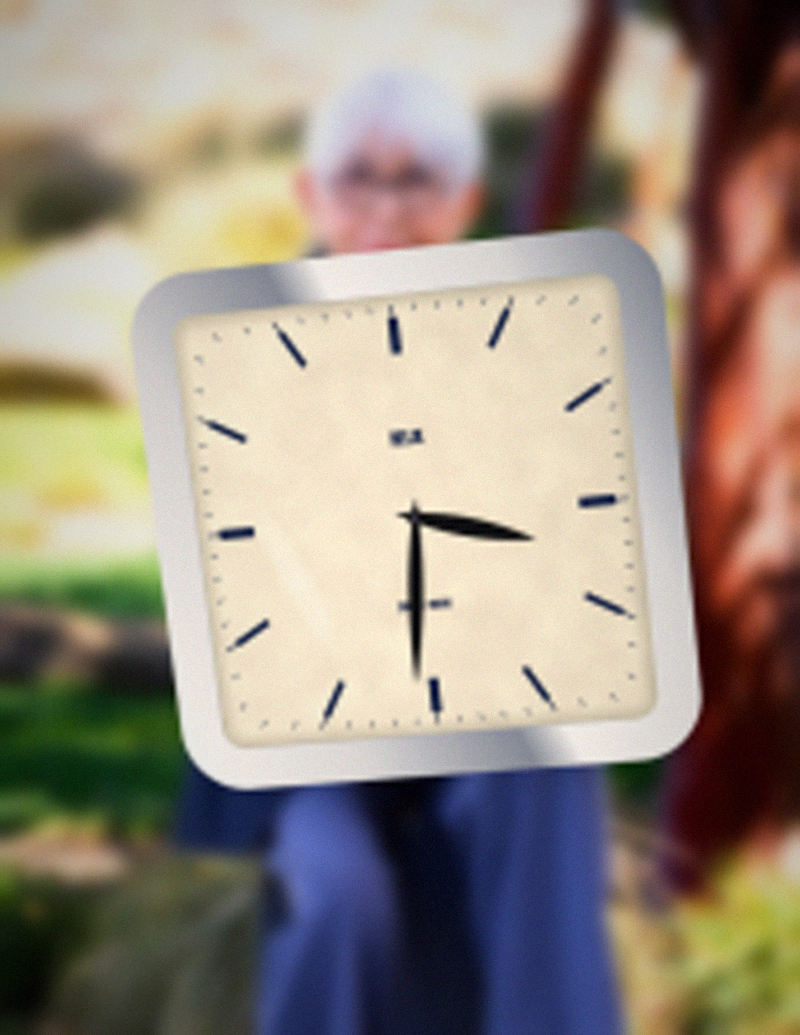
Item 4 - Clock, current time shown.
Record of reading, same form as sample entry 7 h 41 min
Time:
3 h 31 min
